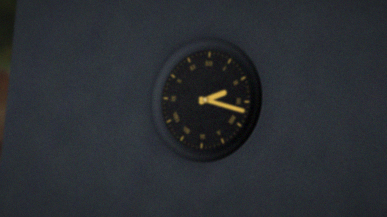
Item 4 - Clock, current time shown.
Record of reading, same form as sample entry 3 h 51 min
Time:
2 h 17 min
